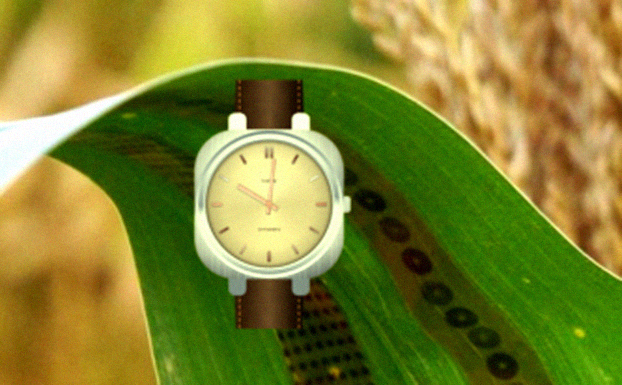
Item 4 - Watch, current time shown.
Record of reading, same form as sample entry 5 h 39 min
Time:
10 h 01 min
